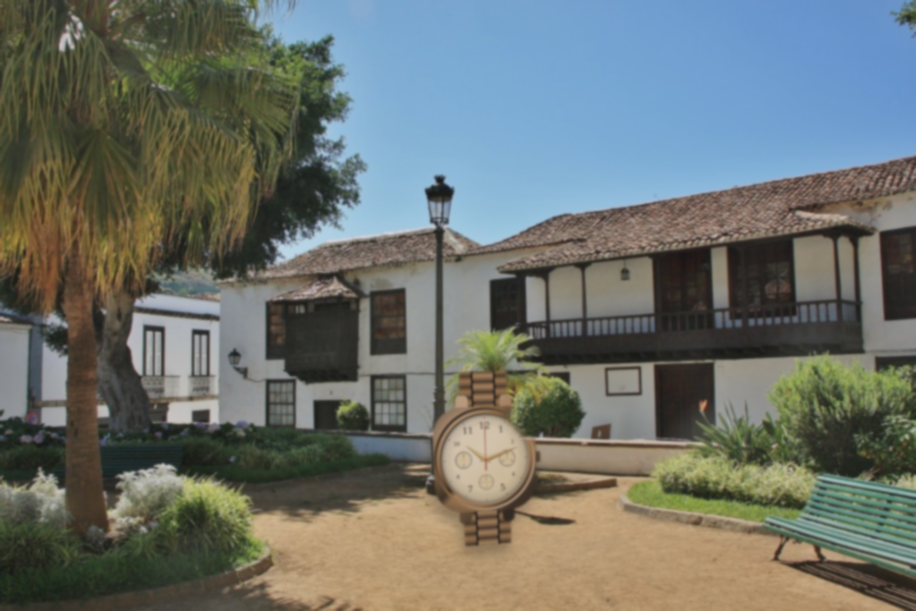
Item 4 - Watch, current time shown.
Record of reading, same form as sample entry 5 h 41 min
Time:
10 h 12 min
